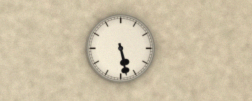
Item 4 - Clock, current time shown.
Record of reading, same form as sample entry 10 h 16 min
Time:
5 h 28 min
